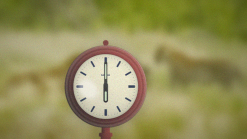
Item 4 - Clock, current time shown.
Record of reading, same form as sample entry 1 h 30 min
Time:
6 h 00 min
